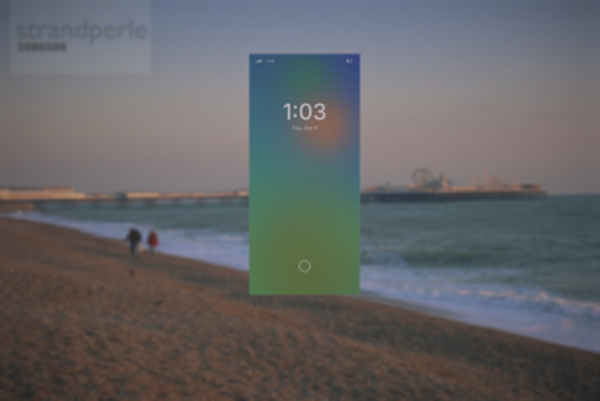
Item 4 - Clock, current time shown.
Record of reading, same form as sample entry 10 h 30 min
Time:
1 h 03 min
